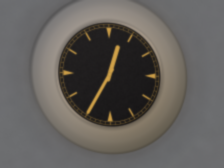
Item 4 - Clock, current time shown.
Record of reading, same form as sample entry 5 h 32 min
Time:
12 h 35 min
